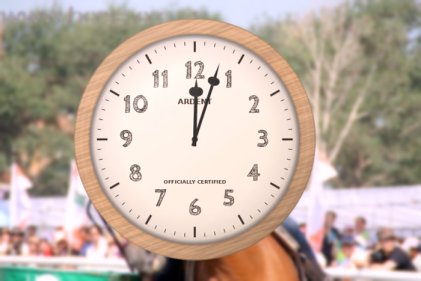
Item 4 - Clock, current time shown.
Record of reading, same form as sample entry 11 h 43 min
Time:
12 h 03 min
